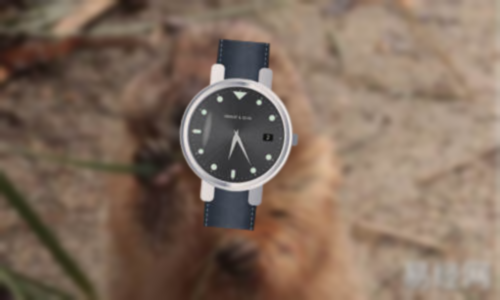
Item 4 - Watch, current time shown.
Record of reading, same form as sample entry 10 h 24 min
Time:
6 h 25 min
